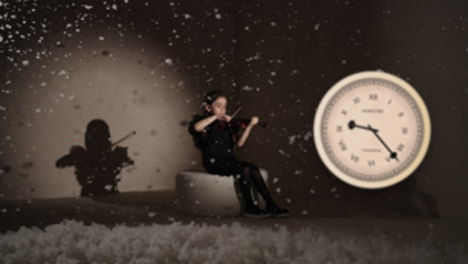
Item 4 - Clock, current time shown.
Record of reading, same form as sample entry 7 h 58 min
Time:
9 h 23 min
